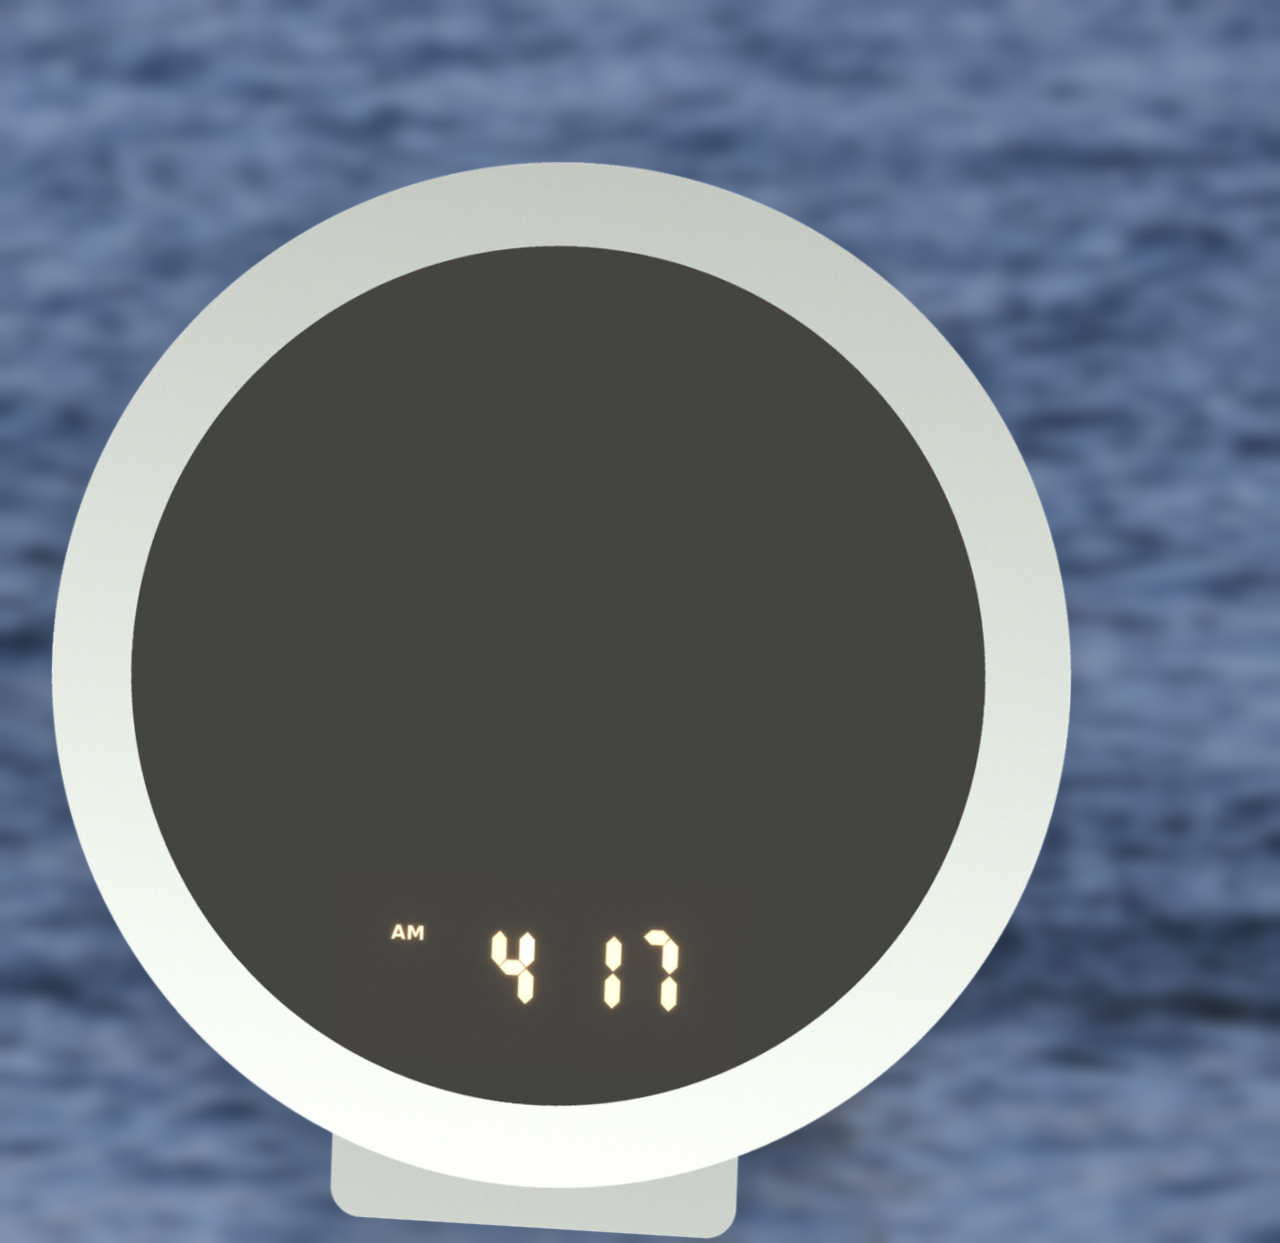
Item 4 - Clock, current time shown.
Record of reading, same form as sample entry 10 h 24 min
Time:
4 h 17 min
